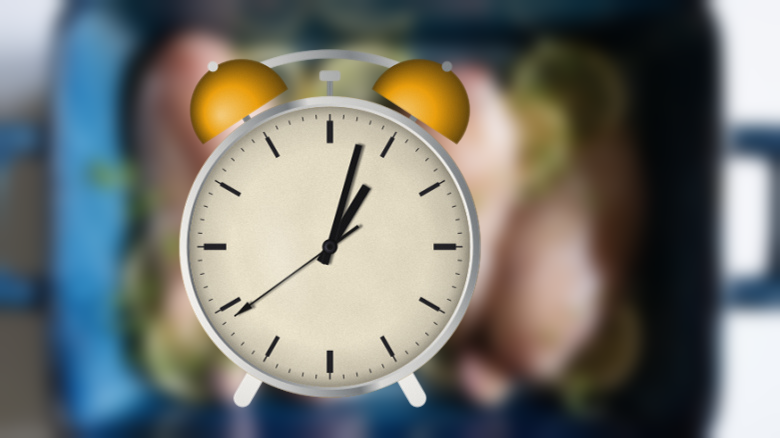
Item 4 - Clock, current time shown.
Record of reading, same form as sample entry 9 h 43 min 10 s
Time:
1 h 02 min 39 s
